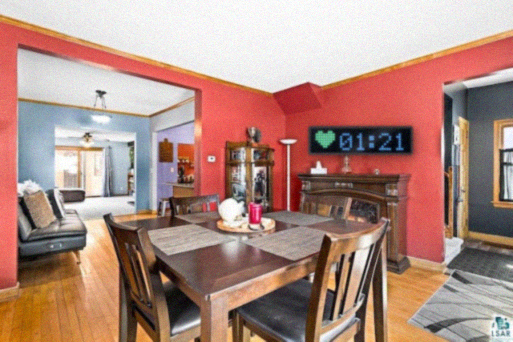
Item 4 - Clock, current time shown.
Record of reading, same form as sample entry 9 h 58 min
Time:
1 h 21 min
